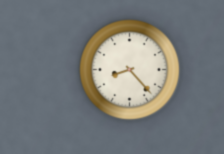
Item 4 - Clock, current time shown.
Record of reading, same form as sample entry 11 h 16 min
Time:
8 h 23 min
